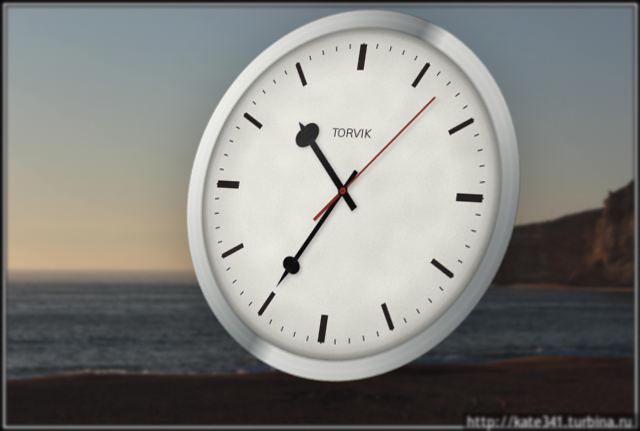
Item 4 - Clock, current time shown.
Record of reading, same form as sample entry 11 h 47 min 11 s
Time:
10 h 35 min 07 s
